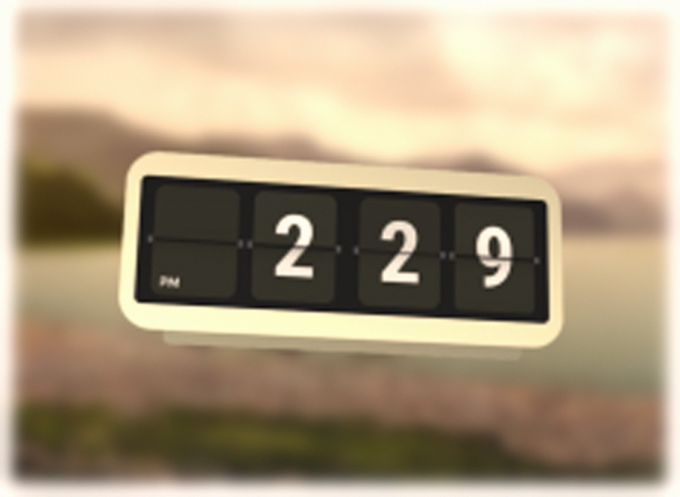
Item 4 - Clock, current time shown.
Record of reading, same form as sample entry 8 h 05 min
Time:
2 h 29 min
